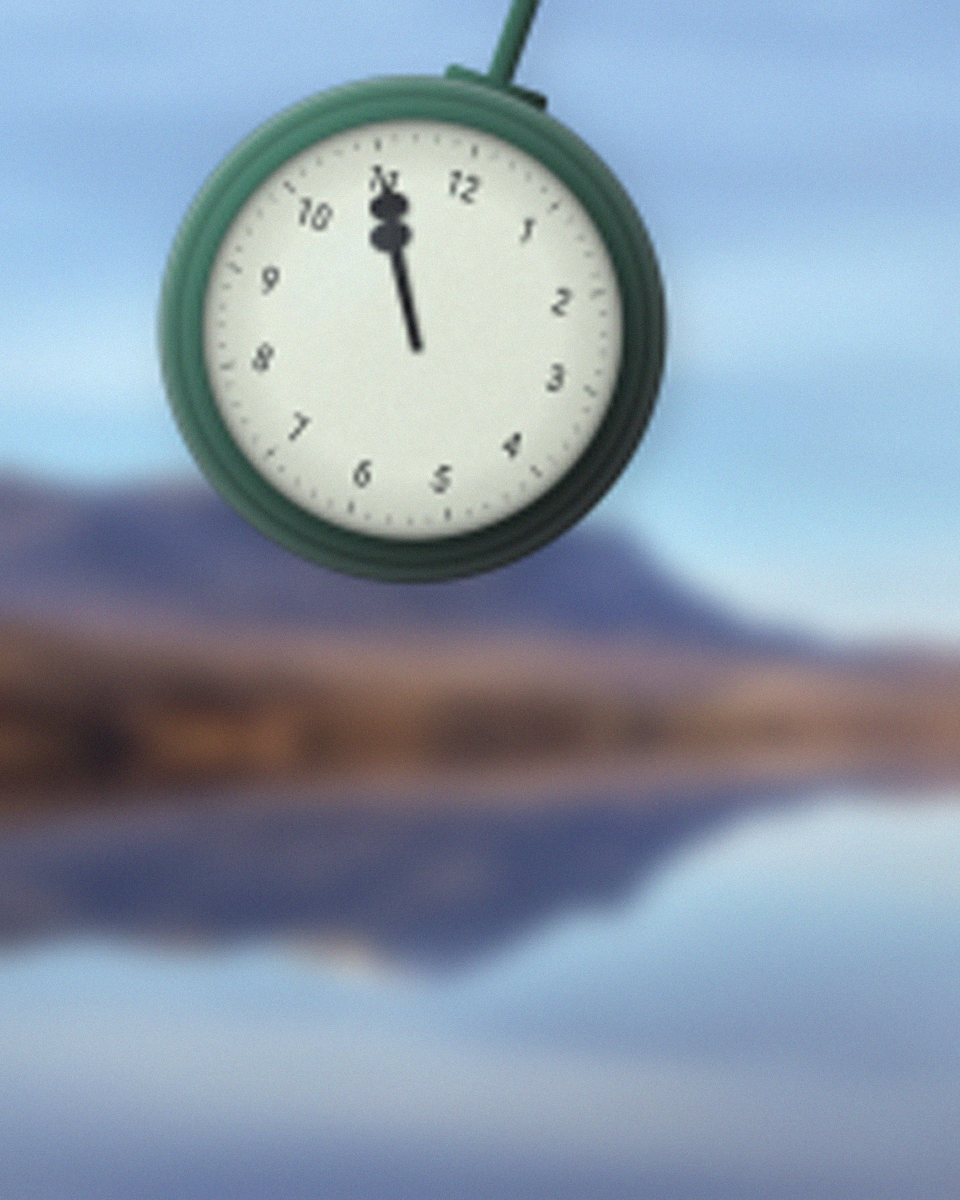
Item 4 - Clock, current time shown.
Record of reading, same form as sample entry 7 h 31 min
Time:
10 h 55 min
